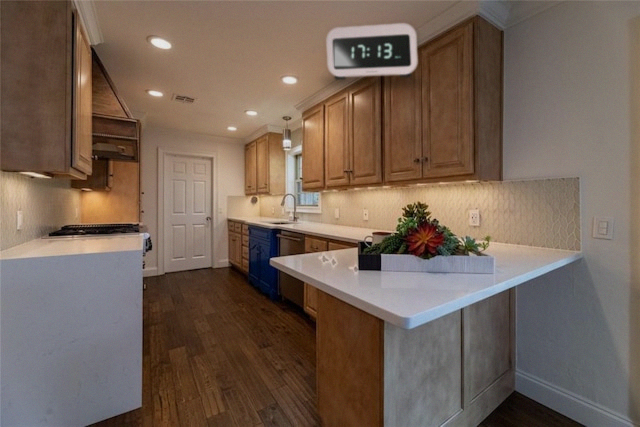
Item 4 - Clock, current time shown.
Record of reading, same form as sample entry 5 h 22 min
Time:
17 h 13 min
